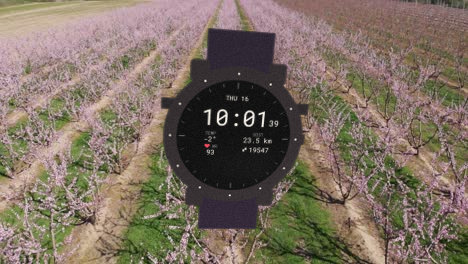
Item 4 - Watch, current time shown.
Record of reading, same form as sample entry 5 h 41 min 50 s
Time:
10 h 01 min 39 s
